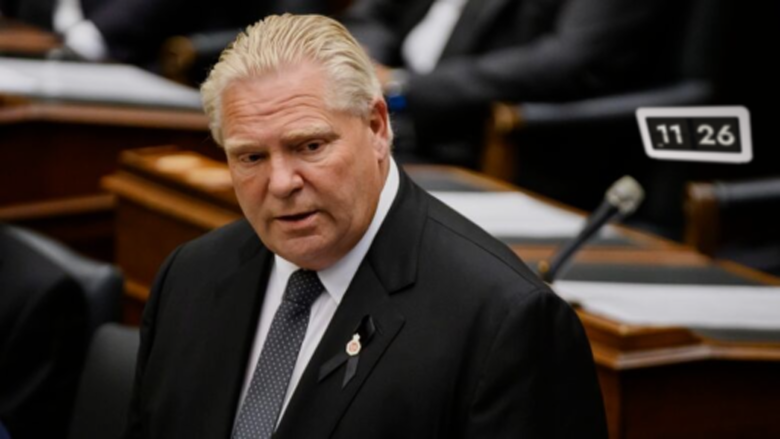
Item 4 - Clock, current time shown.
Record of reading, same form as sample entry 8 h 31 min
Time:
11 h 26 min
